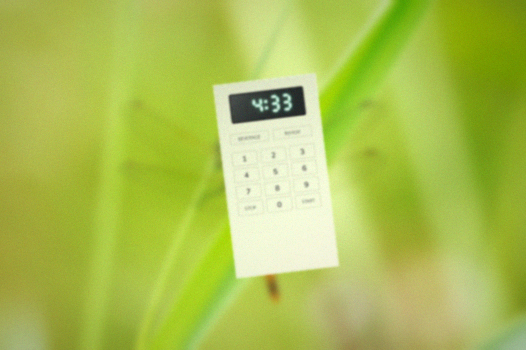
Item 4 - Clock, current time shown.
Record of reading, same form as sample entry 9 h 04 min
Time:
4 h 33 min
